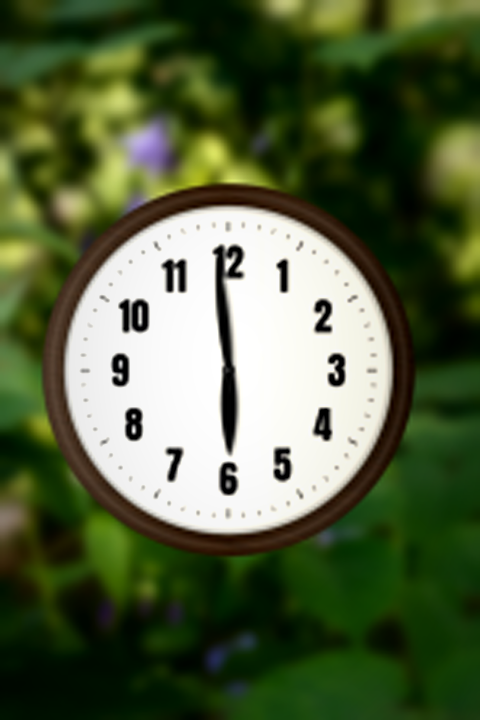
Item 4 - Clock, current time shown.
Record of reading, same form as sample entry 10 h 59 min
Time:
5 h 59 min
